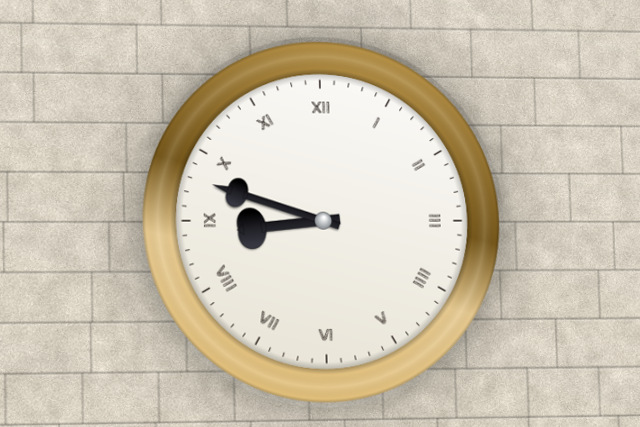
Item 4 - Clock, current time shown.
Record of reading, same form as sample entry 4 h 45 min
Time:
8 h 48 min
